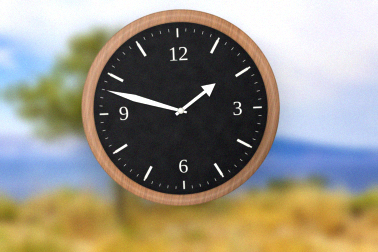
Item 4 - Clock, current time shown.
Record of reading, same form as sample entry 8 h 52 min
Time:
1 h 48 min
